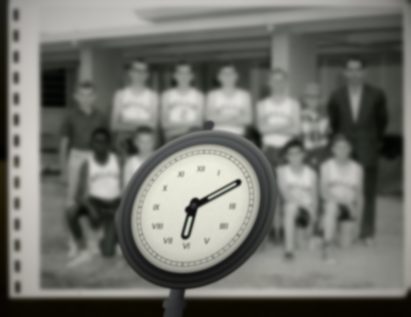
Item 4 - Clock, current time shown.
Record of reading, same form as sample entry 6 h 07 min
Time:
6 h 10 min
